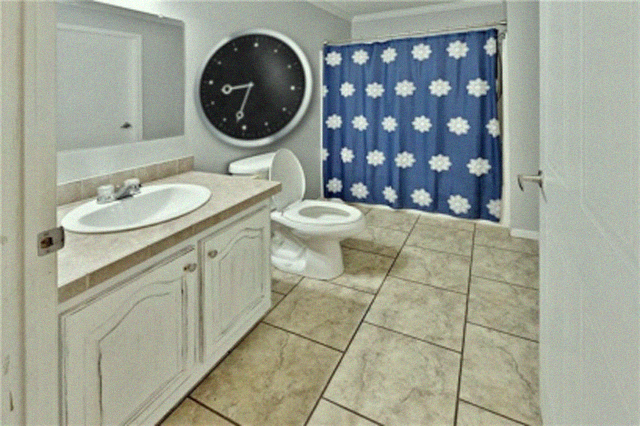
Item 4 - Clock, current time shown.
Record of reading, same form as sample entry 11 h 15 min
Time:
8 h 32 min
